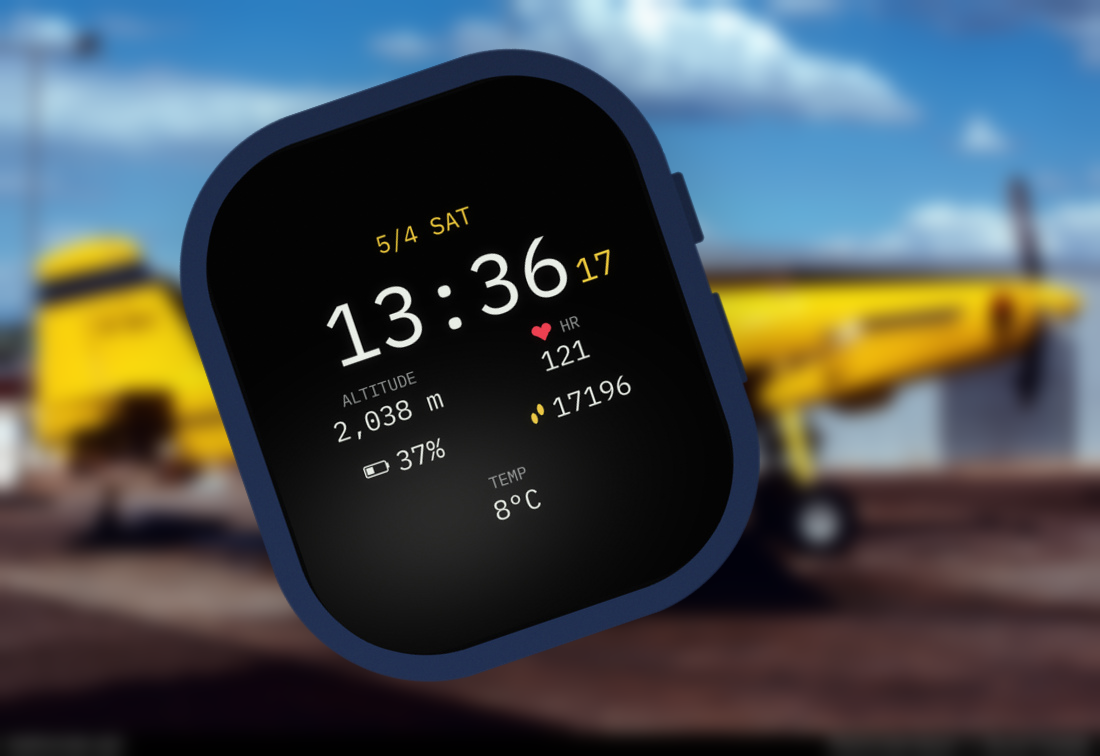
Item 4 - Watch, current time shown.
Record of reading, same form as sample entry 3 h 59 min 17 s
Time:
13 h 36 min 17 s
